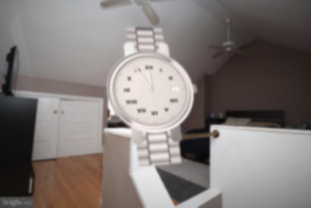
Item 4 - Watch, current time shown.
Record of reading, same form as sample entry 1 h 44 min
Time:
11 h 55 min
